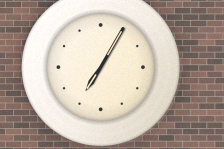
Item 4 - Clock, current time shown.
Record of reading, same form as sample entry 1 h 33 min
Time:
7 h 05 min
